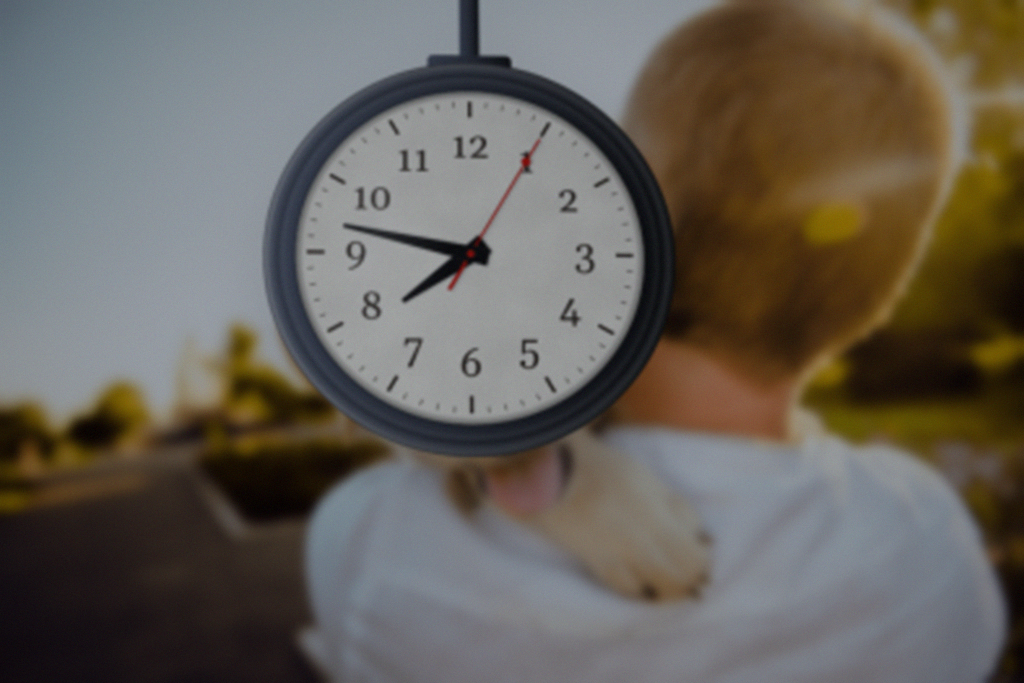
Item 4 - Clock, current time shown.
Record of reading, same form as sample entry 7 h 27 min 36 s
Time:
7 h 47 min 05 s
